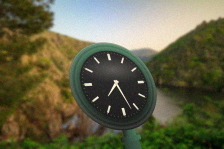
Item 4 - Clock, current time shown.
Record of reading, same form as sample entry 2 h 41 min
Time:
7 h 27 min
